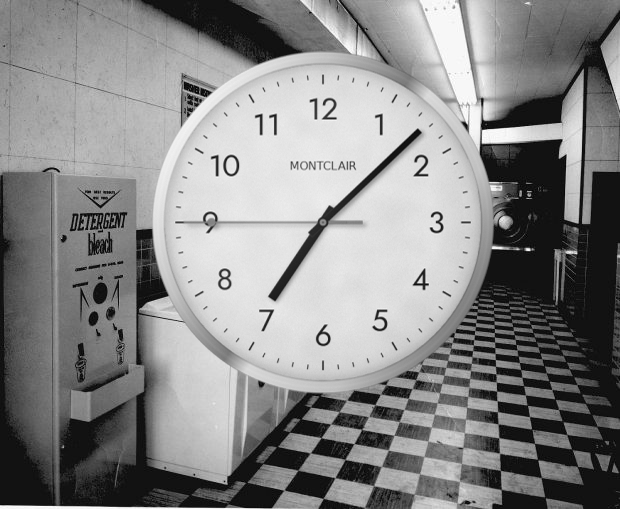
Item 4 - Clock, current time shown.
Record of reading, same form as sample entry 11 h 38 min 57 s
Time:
7 h 07 min 45 s
